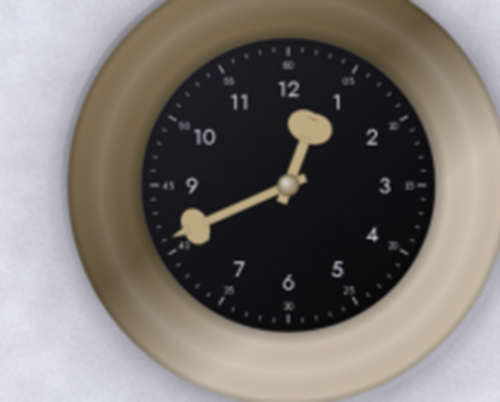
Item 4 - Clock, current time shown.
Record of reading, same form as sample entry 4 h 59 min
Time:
12 h 41 min
